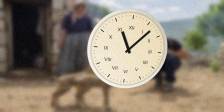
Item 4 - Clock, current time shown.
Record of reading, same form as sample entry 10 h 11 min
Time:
11 h 07 min
